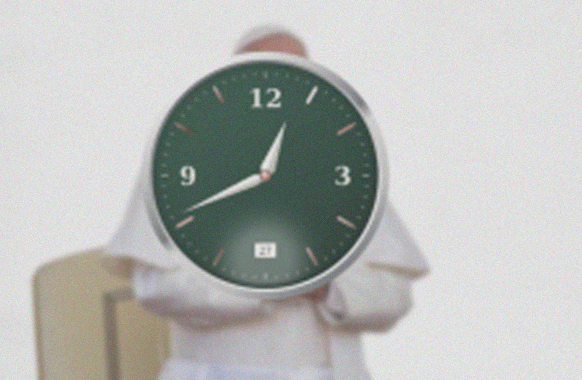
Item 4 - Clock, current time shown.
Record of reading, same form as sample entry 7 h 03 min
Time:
12 h 41 min
